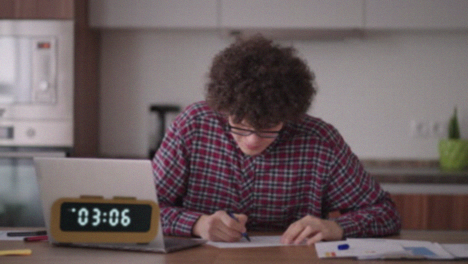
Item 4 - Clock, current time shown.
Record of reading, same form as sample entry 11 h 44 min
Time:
3 h 06 min
